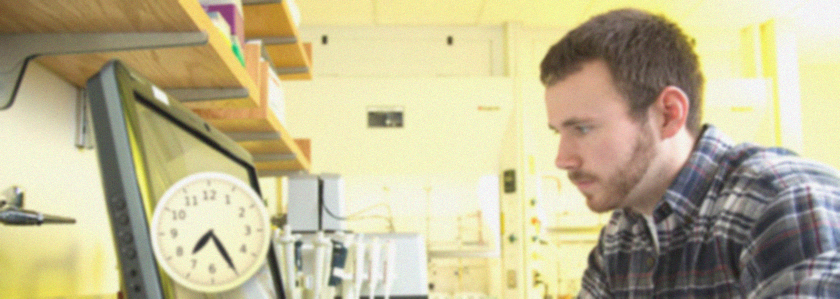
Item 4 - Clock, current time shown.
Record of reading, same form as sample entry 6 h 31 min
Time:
7 h 25 min
